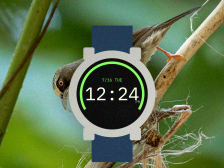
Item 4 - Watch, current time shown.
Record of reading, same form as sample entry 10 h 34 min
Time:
12 h 24 min
